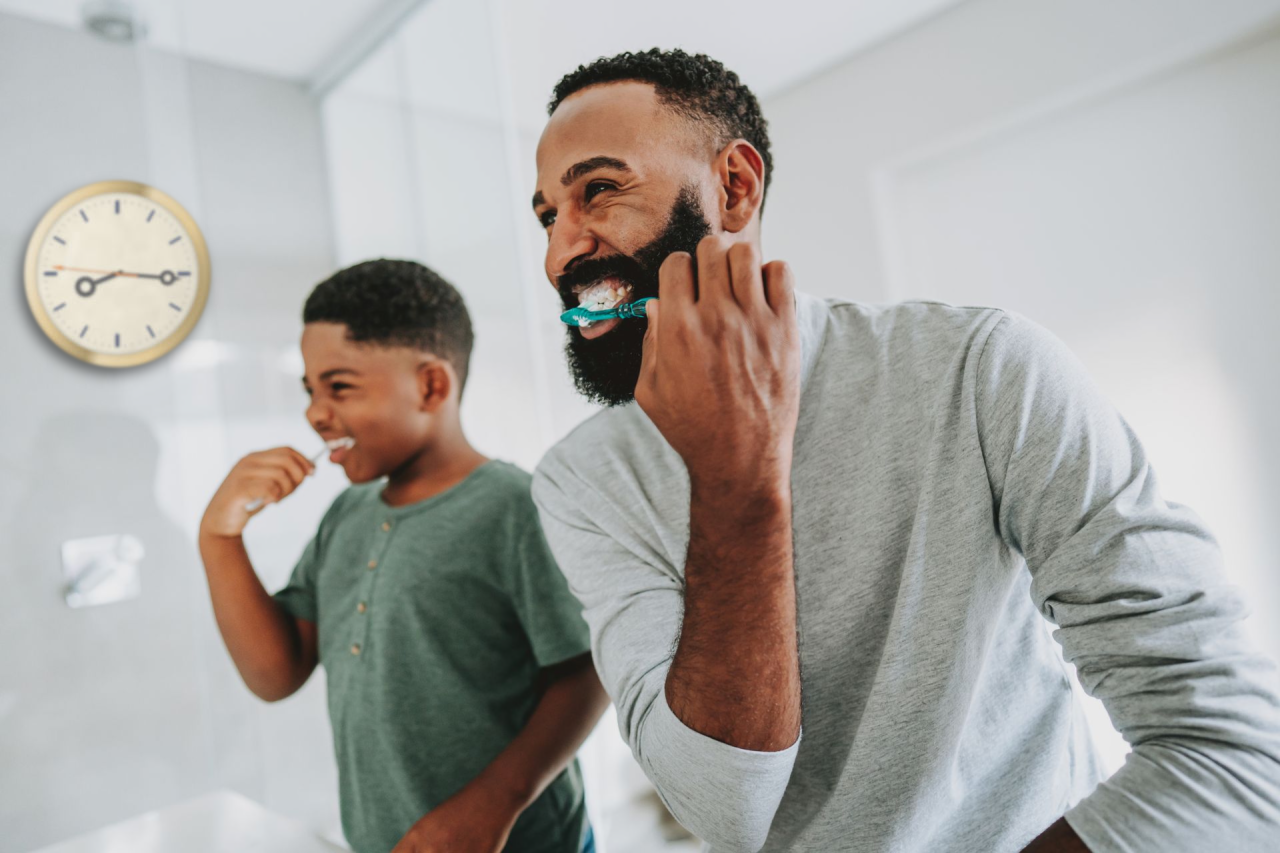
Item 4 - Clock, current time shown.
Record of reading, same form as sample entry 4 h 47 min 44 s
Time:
8 h 15 min 46 s
